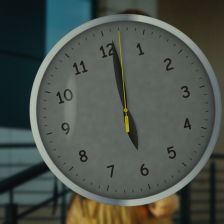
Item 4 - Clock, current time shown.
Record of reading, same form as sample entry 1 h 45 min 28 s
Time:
6 h 01 min 02 s
